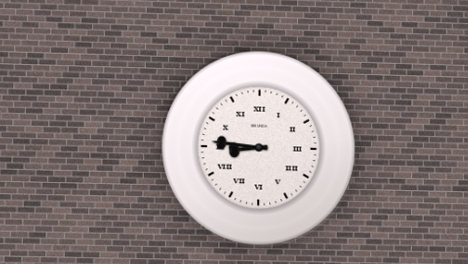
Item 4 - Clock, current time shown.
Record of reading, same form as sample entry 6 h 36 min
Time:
8 h 46 min
